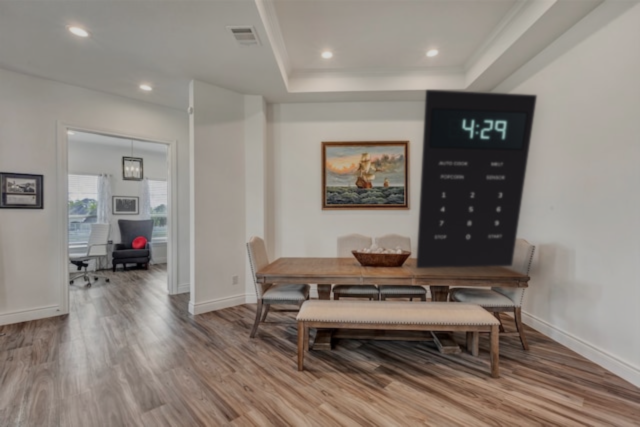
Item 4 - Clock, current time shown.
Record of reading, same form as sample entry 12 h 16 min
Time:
4 h 29 min
